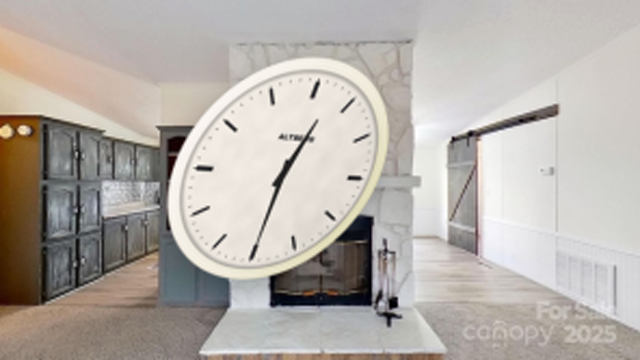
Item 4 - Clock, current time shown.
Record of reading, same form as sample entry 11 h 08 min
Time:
12 h 30 min
